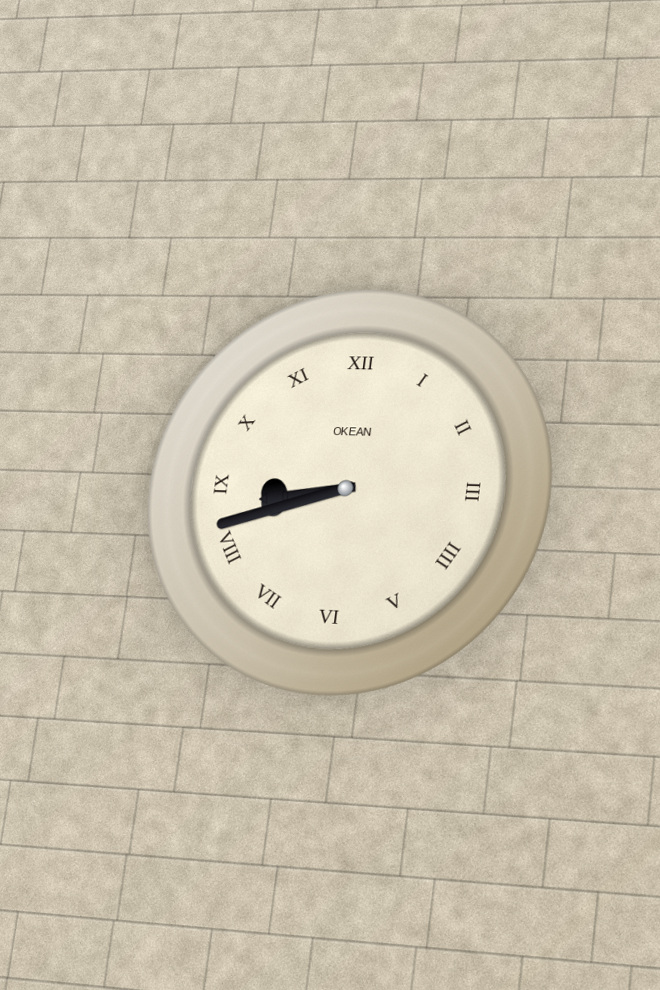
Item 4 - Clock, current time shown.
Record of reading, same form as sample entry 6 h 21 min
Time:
8 h 42 min
